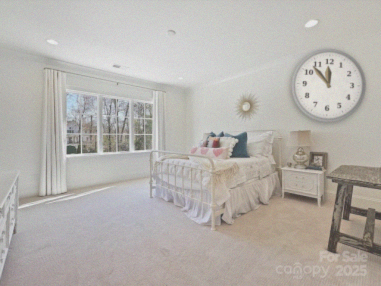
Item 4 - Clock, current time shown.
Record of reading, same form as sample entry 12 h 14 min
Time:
11 h 53 min
